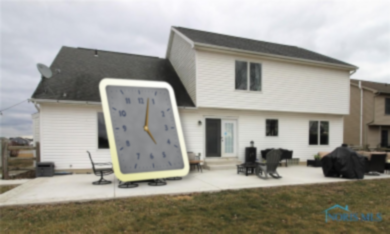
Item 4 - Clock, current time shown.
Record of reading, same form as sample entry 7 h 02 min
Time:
5 h 03 min
